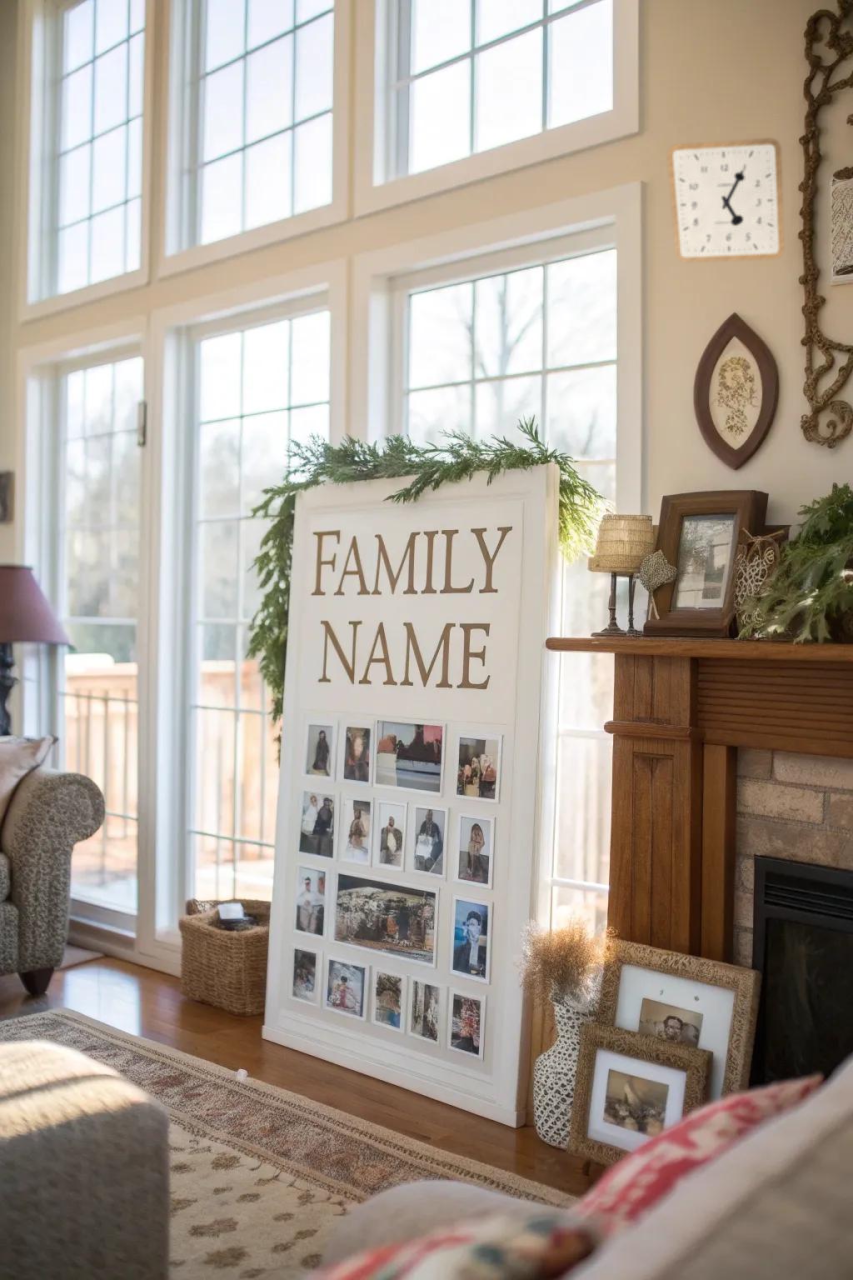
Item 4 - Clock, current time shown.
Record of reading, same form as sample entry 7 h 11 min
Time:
5 h 05 min
